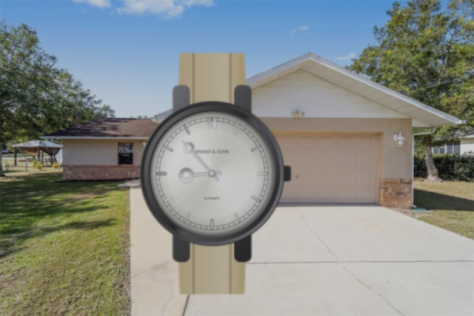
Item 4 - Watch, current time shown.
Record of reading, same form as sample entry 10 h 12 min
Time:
8 h 53 min
